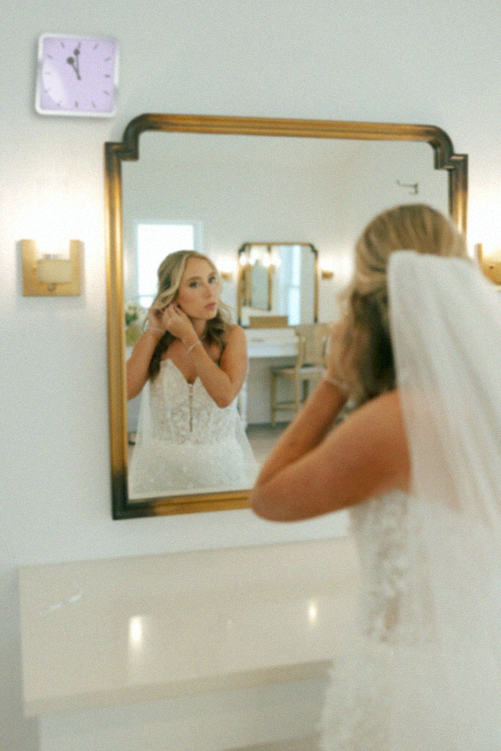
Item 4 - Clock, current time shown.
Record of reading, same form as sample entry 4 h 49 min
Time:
10 h 59 min
